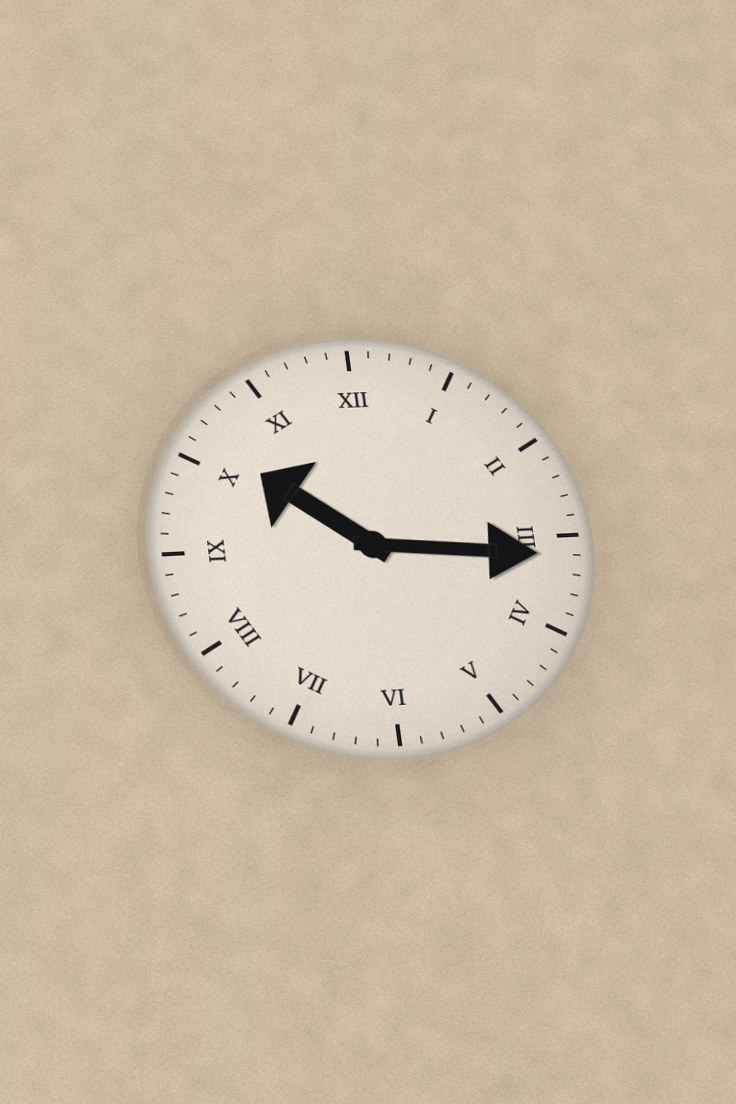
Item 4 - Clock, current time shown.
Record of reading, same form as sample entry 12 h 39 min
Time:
10 h 16 min
